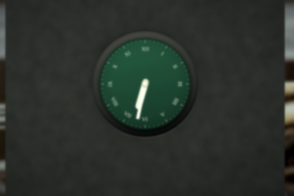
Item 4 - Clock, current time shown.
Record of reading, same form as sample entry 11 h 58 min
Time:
6 h 32 min
